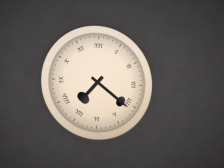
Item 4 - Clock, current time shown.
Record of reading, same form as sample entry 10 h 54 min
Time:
7 h 21 min
